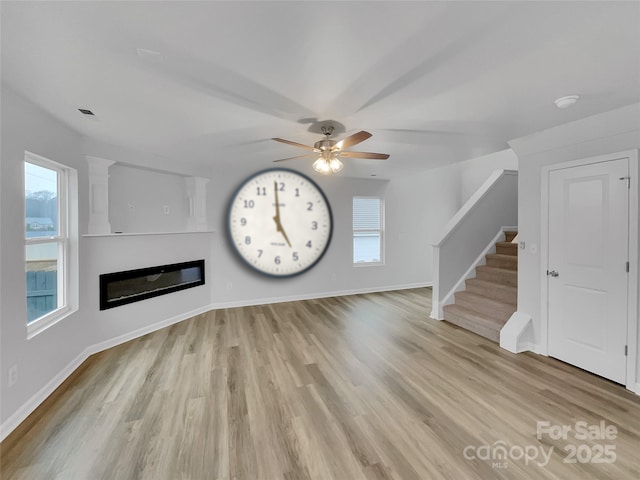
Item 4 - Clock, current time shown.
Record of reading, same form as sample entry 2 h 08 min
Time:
4 h 59 min
